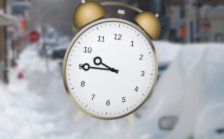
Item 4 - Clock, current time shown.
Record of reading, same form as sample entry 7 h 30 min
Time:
9 h 45 min
